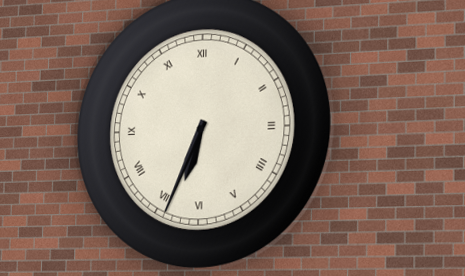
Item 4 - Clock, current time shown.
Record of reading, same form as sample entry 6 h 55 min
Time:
6 h 34 min
